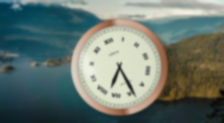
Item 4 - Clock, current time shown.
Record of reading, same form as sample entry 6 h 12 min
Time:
7 h 29 min
